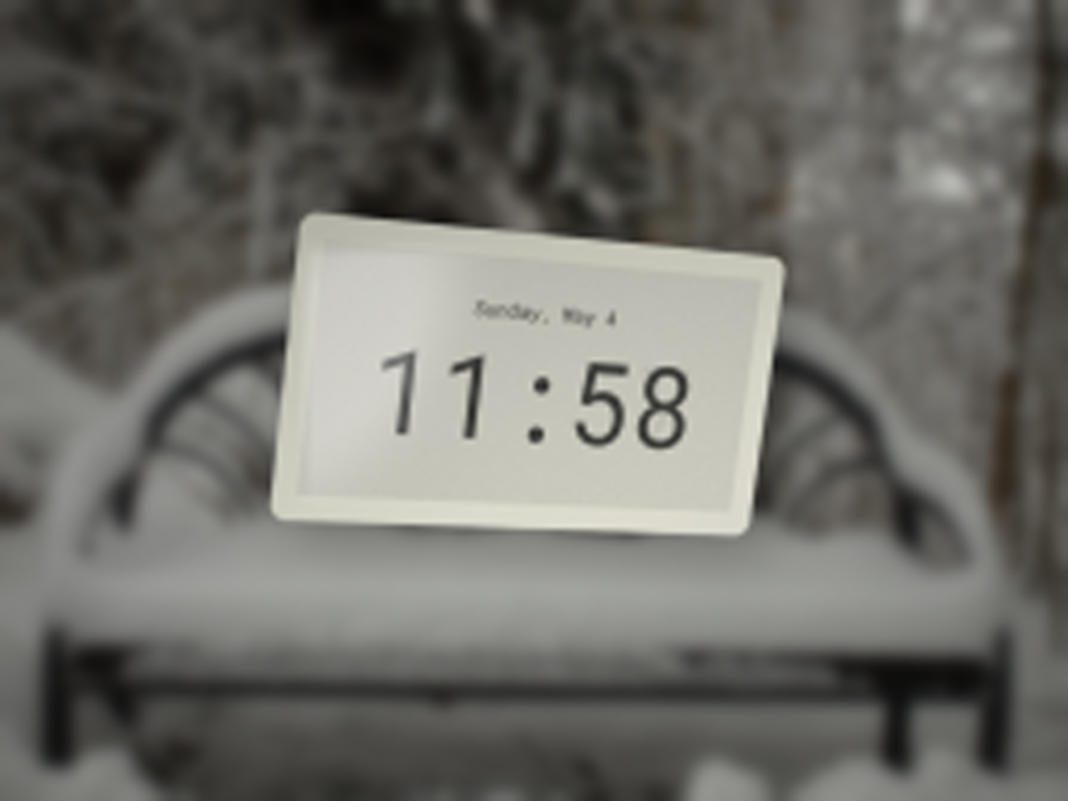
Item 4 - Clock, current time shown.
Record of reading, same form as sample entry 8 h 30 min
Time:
11 h 58 min
